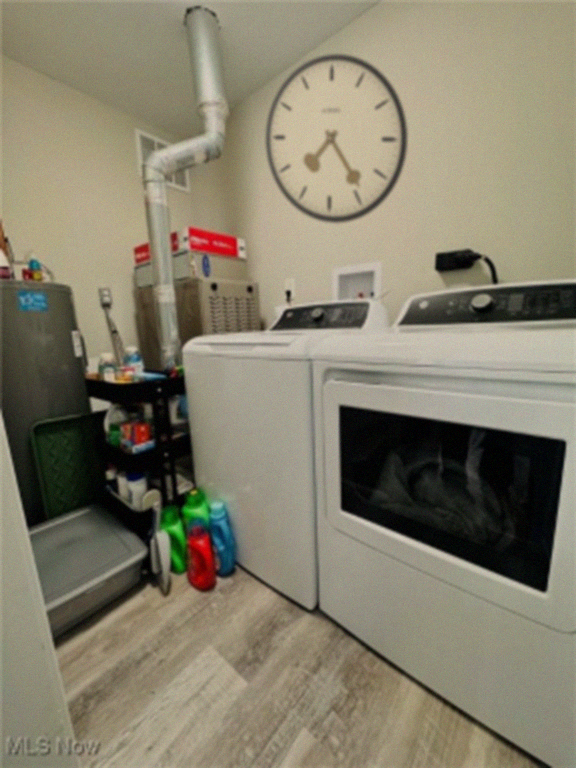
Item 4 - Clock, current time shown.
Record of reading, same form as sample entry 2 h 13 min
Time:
7 h 24 min
